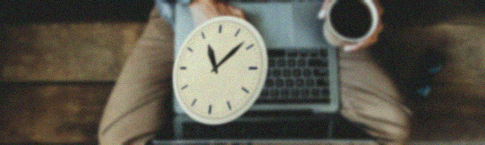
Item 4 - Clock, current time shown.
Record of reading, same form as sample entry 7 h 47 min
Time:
11 h 08 min
